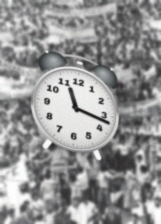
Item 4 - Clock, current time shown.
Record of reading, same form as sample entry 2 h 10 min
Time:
11 h 17 min
